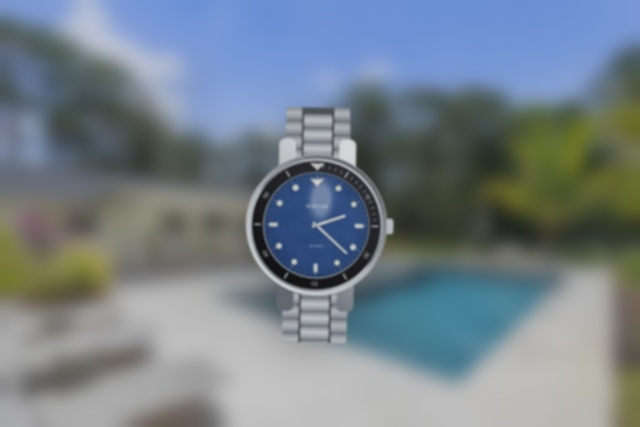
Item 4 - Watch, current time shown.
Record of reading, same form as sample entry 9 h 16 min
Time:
2 h 22 min
